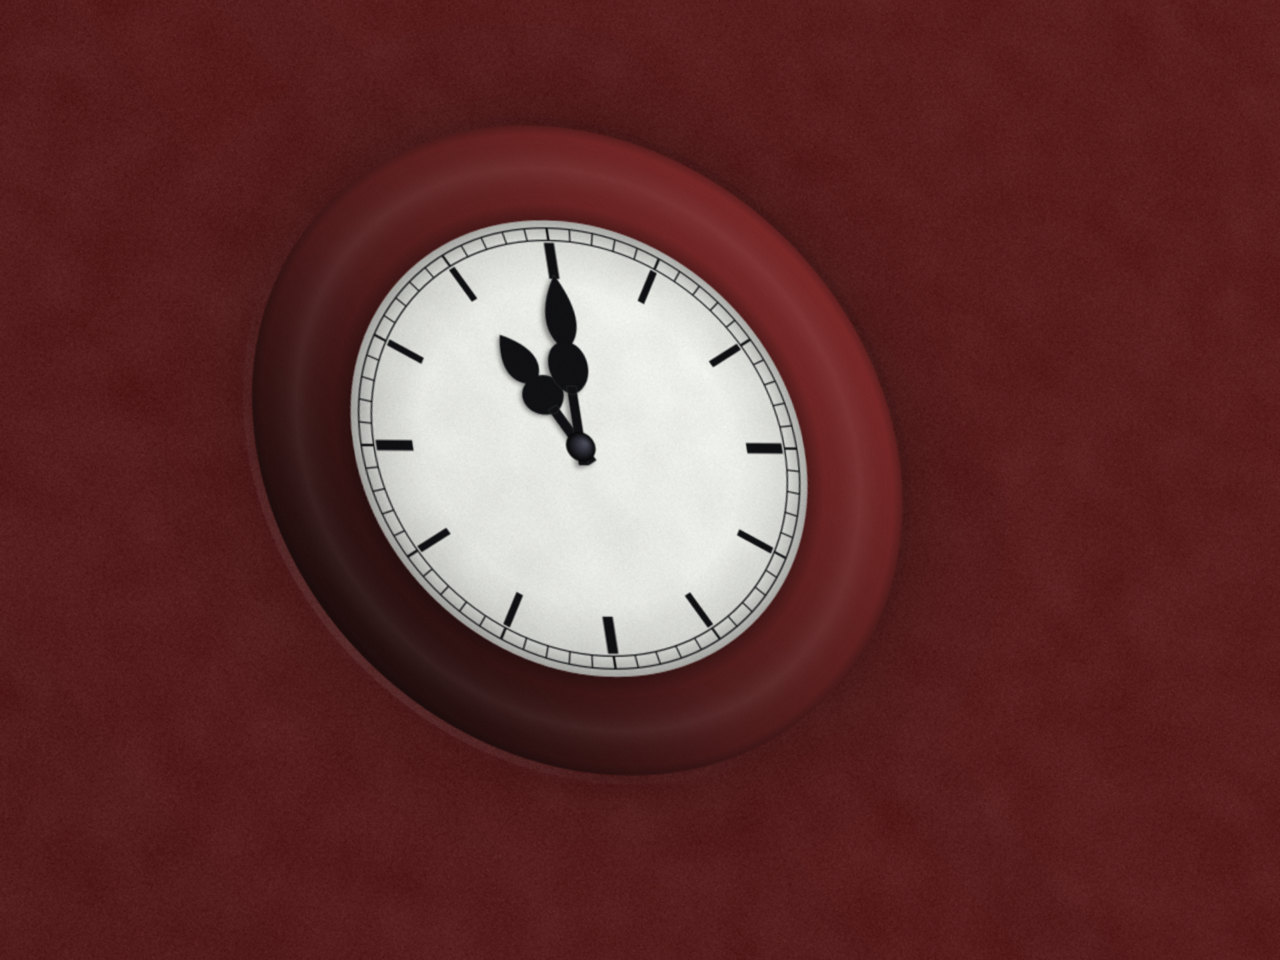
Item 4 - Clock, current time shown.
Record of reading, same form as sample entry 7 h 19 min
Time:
11 h 00 min
